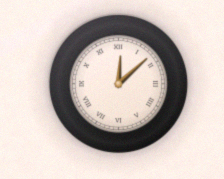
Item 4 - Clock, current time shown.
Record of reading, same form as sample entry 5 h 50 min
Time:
12 h 08 min
